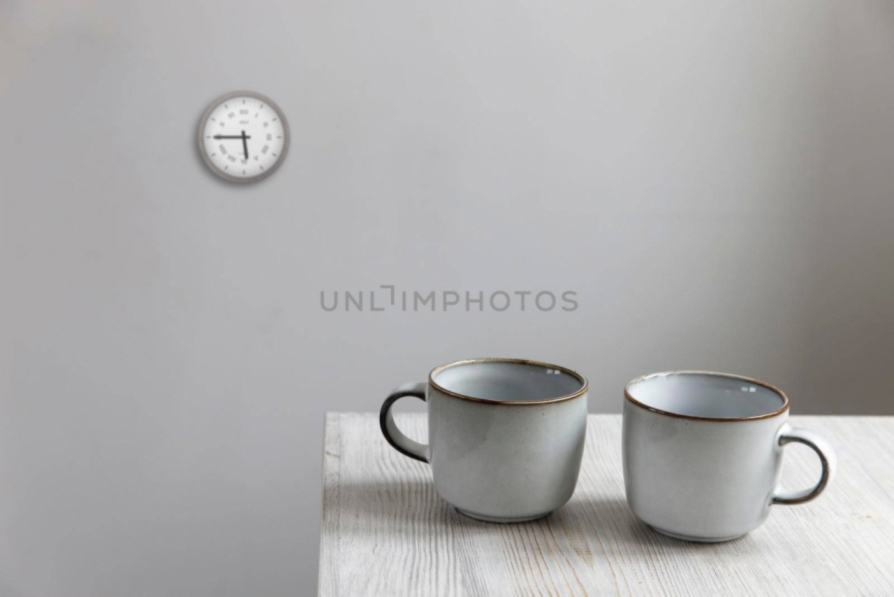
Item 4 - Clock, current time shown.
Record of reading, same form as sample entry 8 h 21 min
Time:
5 h 45 min
